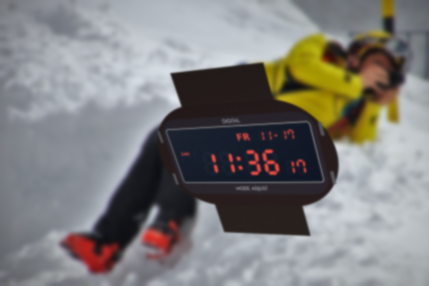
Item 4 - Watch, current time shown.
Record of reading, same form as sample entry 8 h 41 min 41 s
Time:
11 h 36 min 17 s
